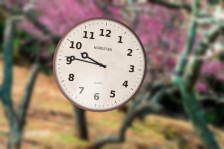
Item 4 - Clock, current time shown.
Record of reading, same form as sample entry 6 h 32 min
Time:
9 h 46 min
